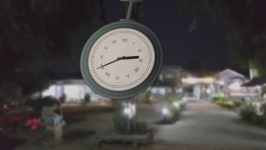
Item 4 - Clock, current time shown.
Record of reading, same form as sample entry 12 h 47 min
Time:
2 h 40 min
